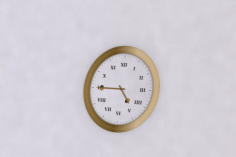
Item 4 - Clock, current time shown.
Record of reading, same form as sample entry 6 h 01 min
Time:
4 h 45 min
